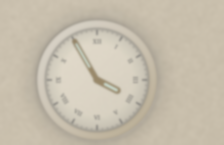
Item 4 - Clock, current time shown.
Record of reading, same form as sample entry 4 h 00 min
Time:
3 h 55 min
